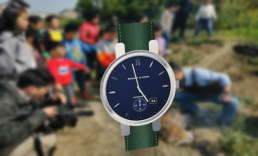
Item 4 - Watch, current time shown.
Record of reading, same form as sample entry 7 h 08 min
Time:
4 h 58 min
